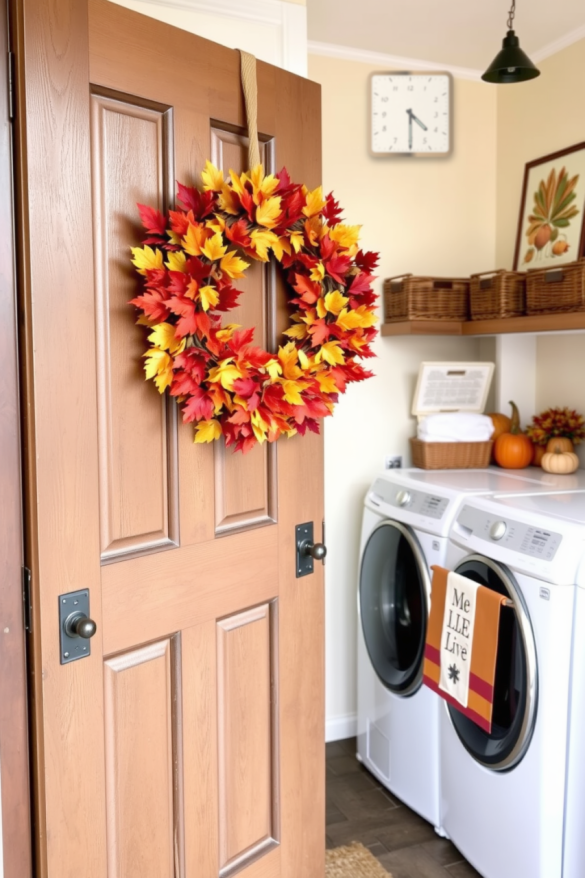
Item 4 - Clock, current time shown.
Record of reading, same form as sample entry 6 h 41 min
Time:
4 h 30 min
